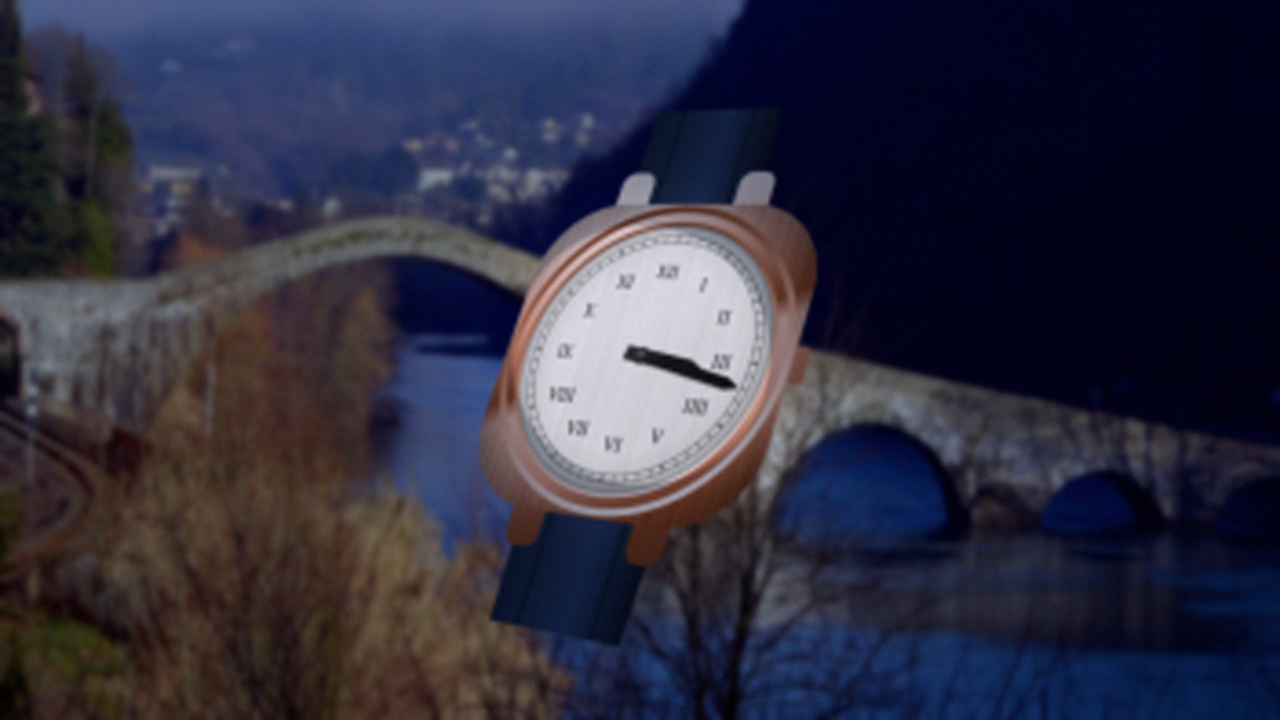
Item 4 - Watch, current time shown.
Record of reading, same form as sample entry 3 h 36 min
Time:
3 h 17 min
